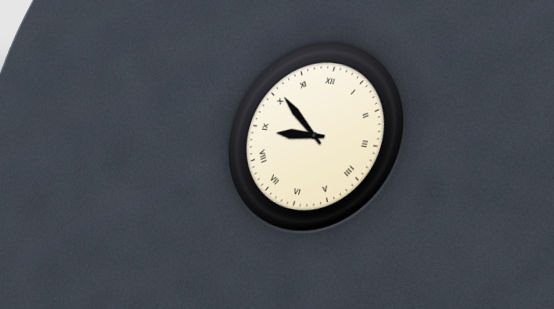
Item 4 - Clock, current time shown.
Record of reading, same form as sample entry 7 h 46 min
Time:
8 h 51 min
